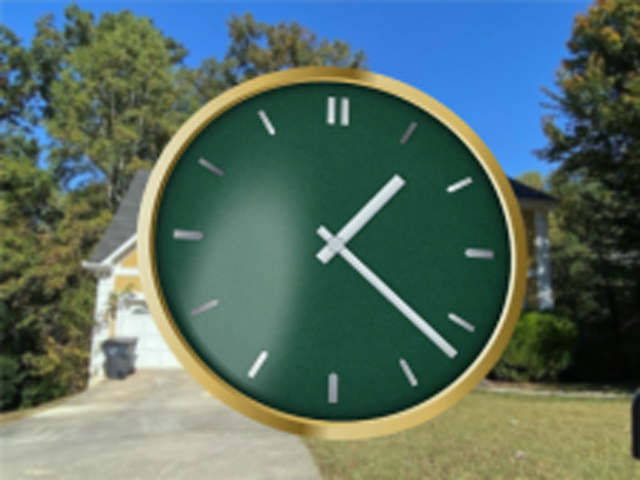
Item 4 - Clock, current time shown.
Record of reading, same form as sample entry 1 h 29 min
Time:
1 h 22 min
